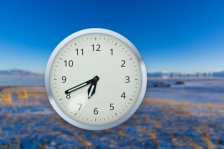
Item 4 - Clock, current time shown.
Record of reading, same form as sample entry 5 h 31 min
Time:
6 h 41 min
